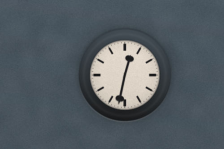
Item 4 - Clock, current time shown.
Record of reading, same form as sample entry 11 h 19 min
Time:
12 h 32 min
